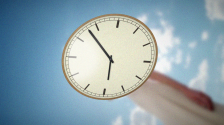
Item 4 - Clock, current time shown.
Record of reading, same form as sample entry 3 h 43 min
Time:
5 h 53 min
